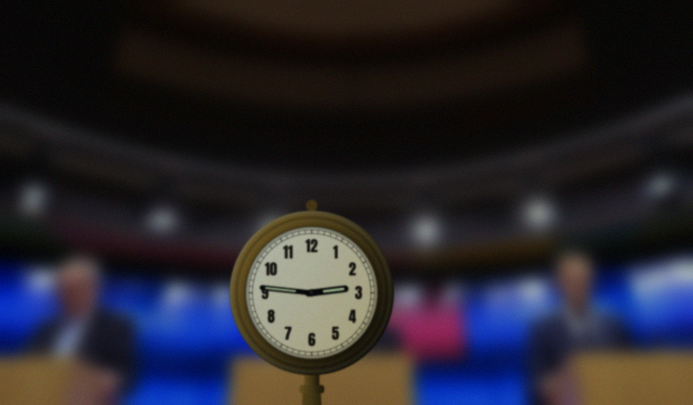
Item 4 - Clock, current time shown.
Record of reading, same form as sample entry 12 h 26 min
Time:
2 h 46 min
